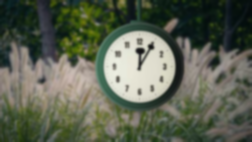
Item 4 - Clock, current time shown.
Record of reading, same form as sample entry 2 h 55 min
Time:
12 h 05 min
